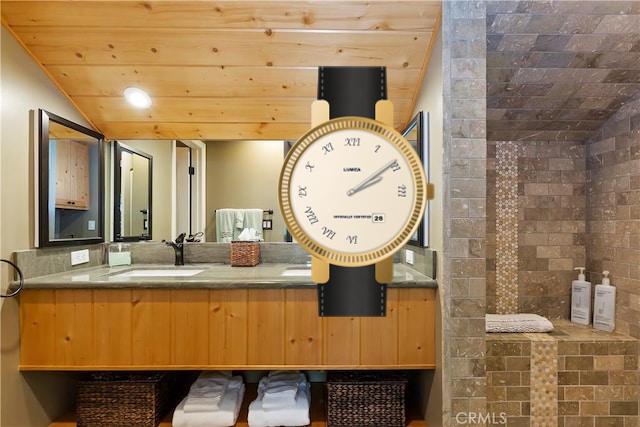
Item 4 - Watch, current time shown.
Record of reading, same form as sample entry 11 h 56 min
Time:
2 h 09 min
